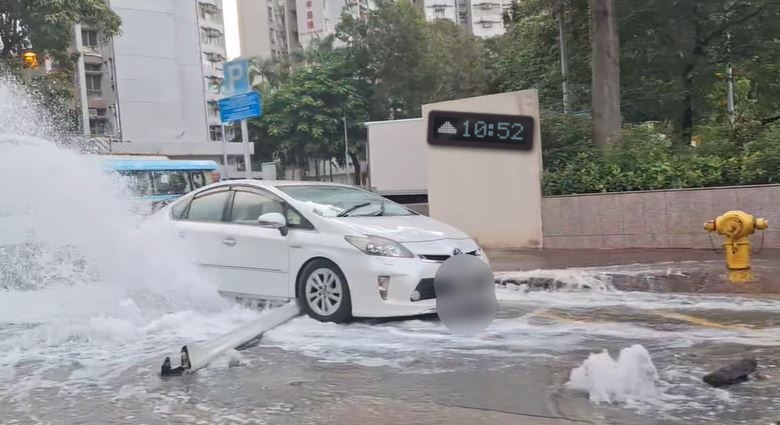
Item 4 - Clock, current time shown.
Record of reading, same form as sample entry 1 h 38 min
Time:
10 h 52 min
